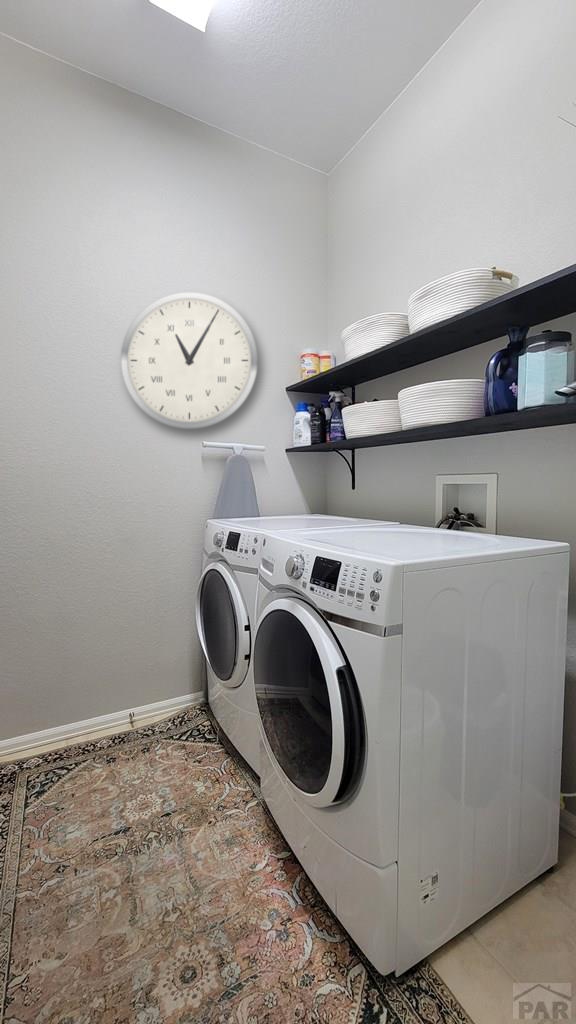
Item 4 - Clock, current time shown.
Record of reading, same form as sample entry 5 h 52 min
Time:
11 h 05 min
